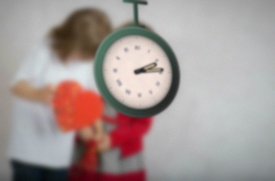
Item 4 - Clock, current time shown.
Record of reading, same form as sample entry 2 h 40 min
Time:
2 h 14 min
